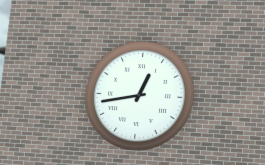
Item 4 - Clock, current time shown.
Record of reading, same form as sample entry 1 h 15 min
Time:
12 h 43 min
